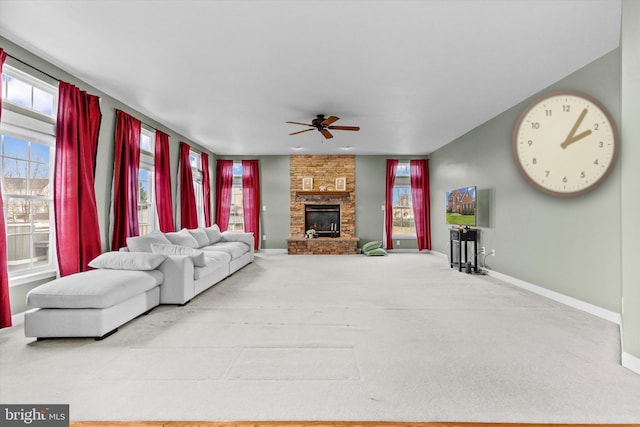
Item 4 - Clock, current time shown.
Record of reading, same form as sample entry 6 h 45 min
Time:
2 h 05 min
